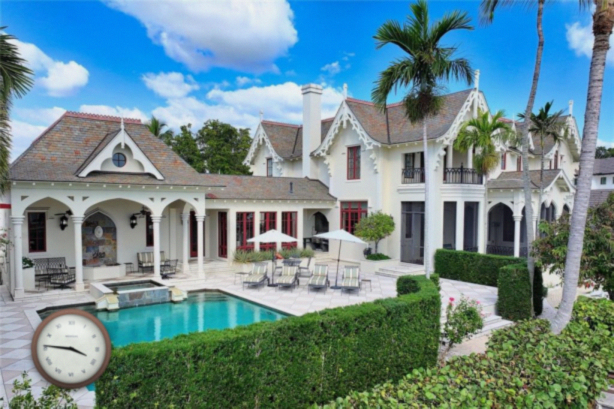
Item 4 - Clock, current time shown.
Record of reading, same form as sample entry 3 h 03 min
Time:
3 h 46 min
